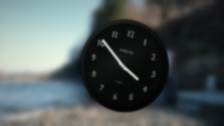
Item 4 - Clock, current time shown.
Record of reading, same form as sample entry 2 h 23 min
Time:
3 h 51 min
